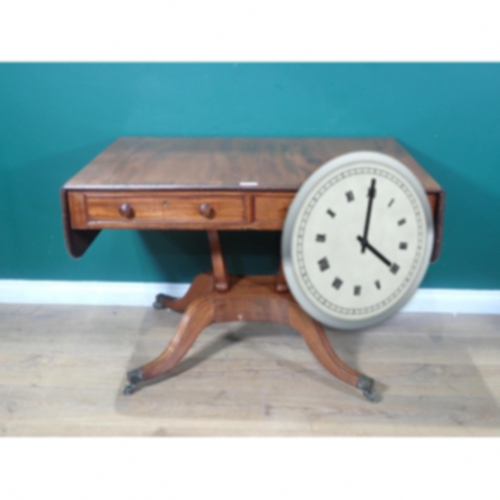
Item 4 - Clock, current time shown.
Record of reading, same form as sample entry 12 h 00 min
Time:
4 h 00 min
